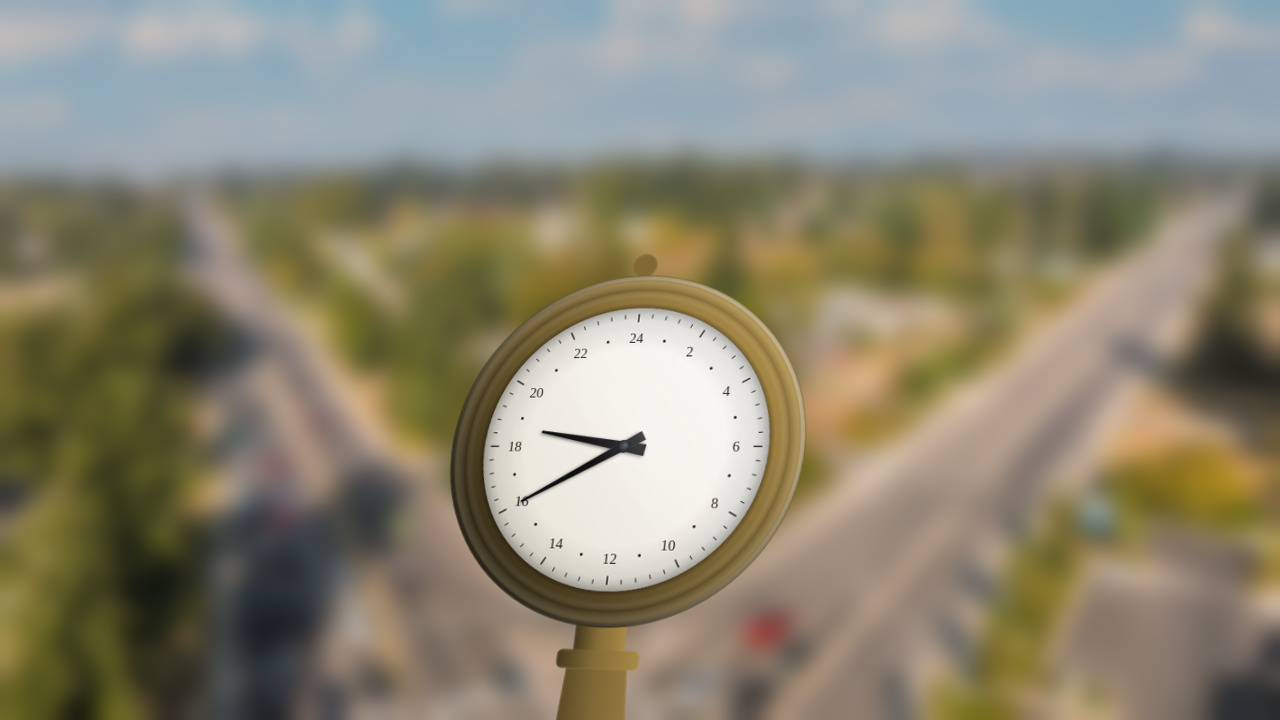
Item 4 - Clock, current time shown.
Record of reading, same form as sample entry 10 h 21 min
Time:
18 h 40 min
